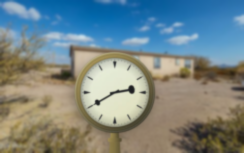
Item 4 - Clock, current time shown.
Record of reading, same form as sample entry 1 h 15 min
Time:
2 h 40 min
